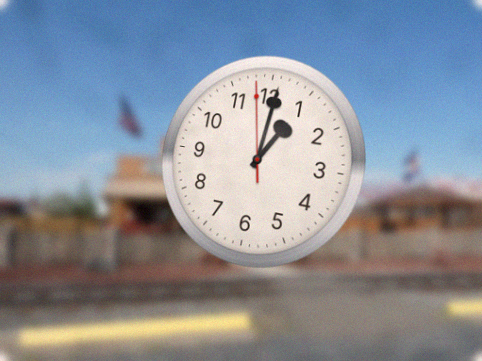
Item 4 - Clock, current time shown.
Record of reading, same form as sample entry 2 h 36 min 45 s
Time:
1 h 00 min 58 s
